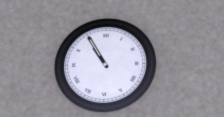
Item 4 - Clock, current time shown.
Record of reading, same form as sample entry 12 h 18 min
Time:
10 h 55 min
